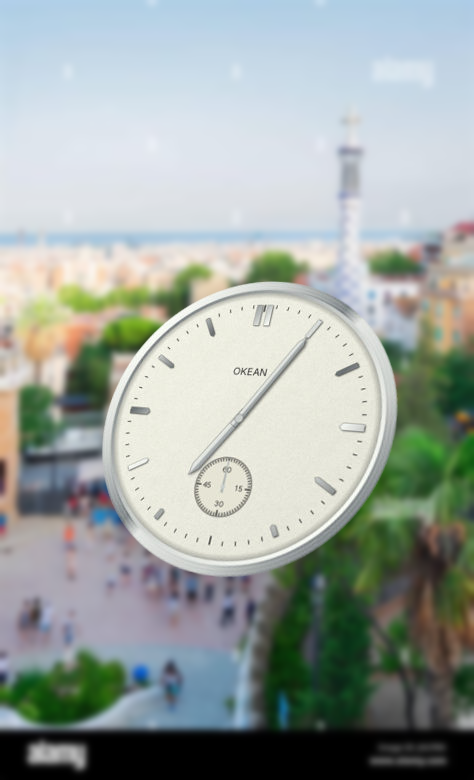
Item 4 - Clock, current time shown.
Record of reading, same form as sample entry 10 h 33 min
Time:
7 h 05 min
